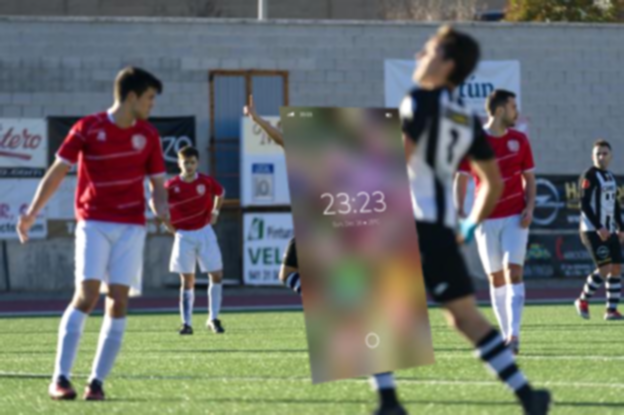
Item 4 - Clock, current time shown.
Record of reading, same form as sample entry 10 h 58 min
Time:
23 h 23 min
